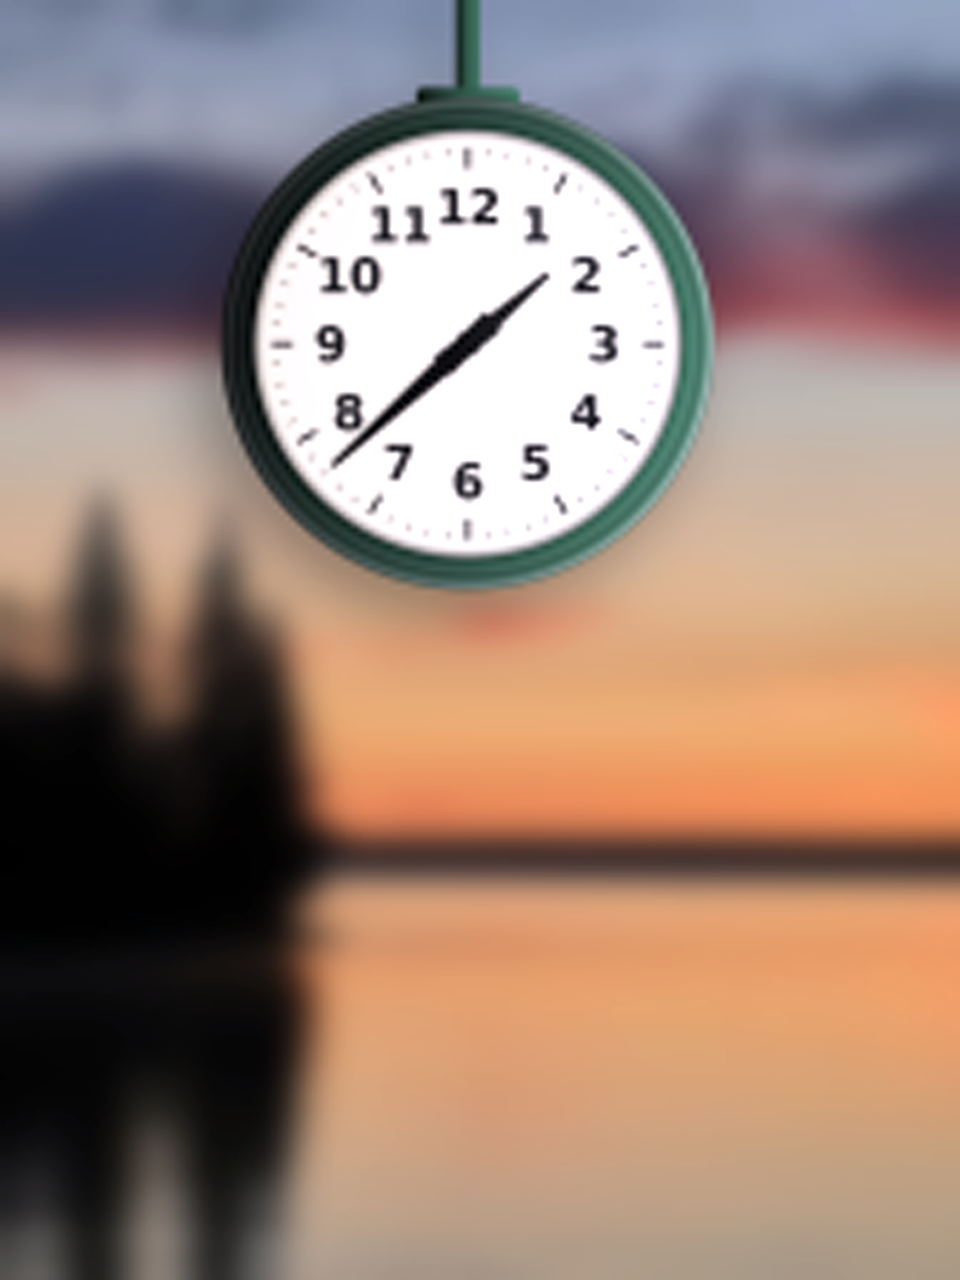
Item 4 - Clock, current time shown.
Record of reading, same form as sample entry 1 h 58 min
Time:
1 h 38 min
